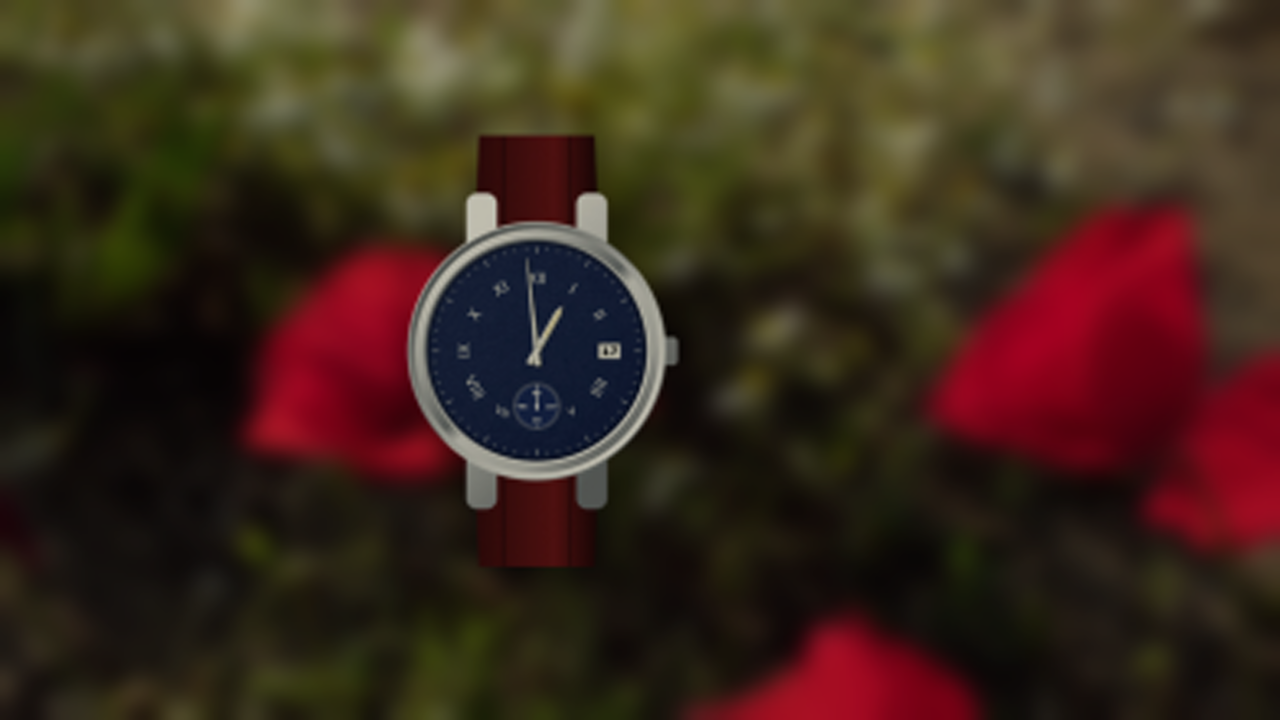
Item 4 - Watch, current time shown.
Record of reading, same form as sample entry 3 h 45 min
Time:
12 h 59 min
